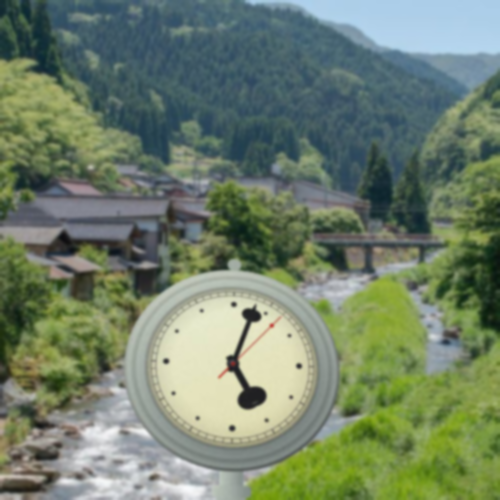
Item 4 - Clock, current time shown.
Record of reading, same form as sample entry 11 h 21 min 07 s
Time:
5 h 03 min 07 s
